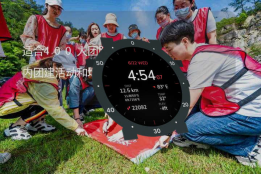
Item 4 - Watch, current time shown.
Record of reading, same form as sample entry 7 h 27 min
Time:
4 h 54 min
